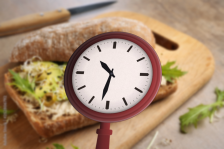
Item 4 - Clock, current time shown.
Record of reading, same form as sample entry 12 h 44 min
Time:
10 h 32 min
